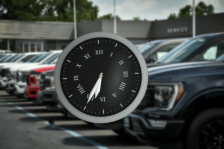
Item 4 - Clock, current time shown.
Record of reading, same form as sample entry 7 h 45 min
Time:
6 h 35 min
